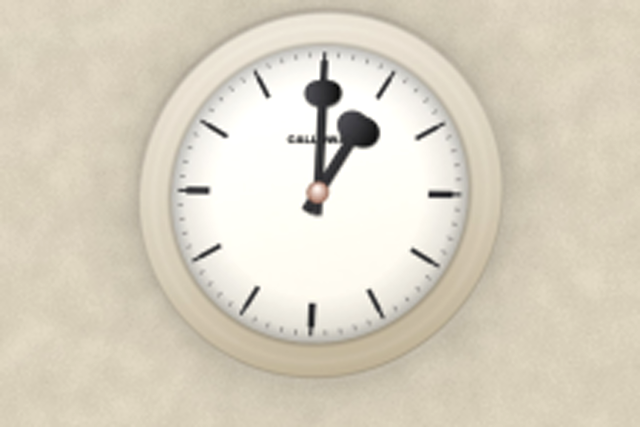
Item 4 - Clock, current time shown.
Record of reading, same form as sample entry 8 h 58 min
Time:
1 h 00 min
